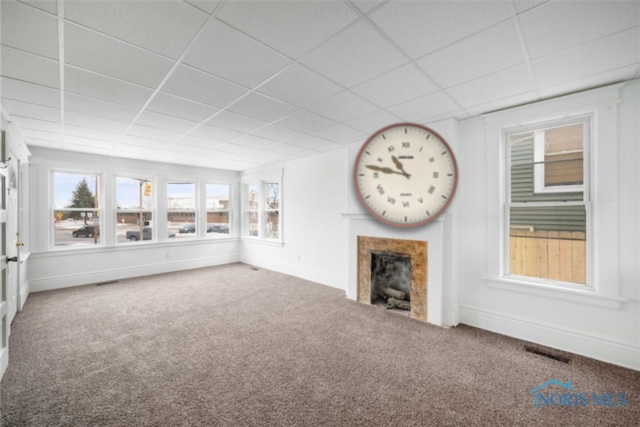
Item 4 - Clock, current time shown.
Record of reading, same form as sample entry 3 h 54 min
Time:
10 h 47 min
